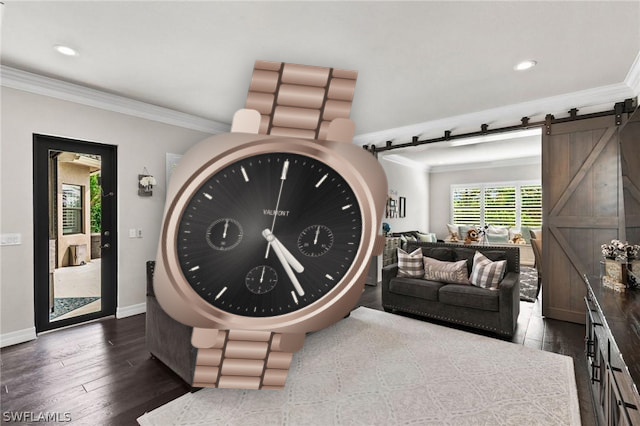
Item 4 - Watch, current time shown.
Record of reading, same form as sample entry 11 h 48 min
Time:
4 h 24 min
